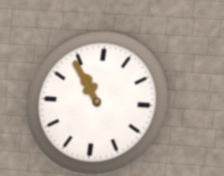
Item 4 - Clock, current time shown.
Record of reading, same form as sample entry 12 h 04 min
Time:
10 h 54 min
